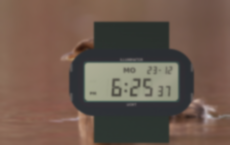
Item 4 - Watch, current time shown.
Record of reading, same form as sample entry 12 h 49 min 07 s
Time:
6 h 25 min 37 s
